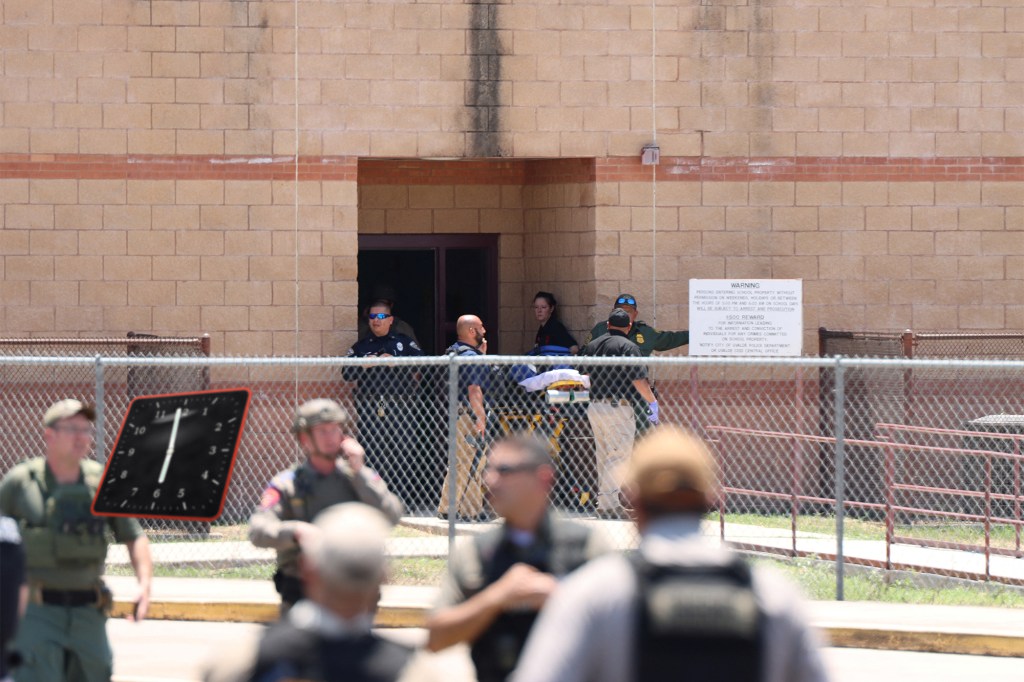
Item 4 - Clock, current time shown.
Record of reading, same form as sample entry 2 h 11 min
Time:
5 h 59 min
